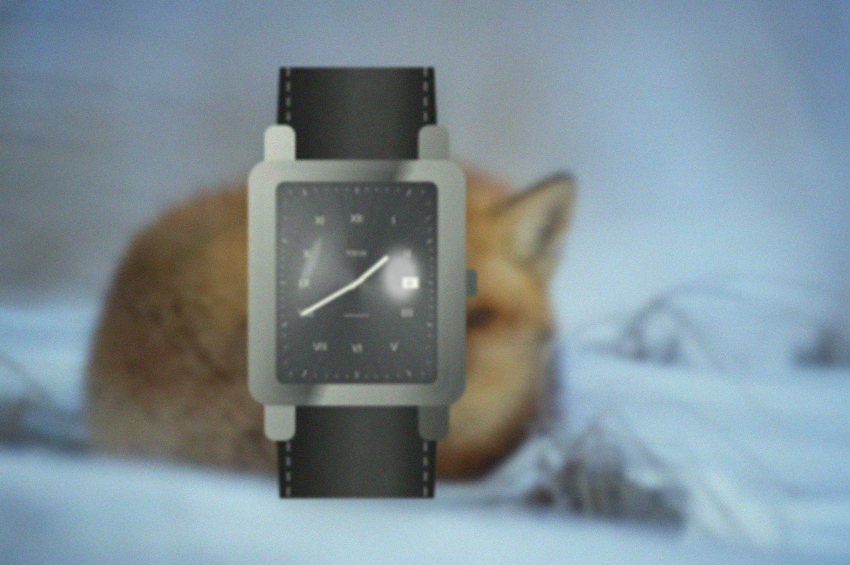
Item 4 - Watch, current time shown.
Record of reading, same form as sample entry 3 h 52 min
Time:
1 h 40 min
